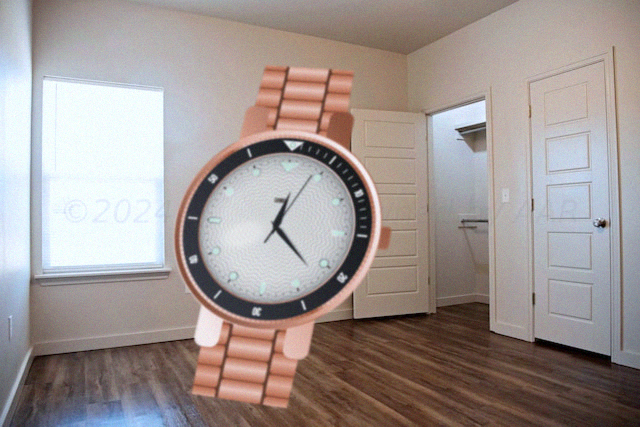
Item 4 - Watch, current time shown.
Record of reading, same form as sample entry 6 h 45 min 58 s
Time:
12 h 22 min 04 s
